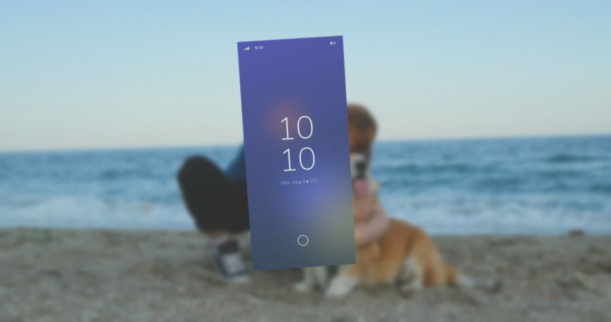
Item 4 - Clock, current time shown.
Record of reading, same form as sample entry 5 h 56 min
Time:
10 h 10 min
